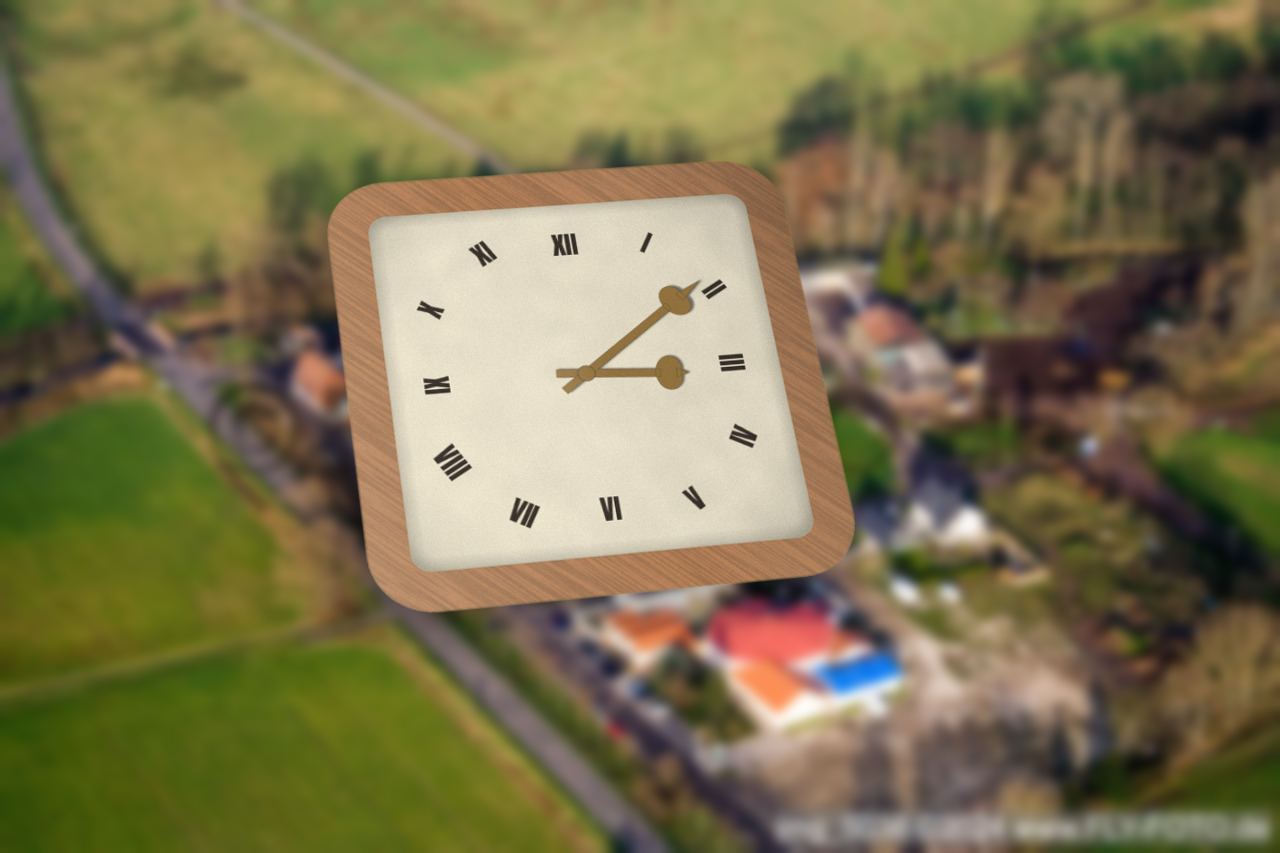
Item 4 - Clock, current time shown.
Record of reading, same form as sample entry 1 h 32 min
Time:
3 h 09 min
